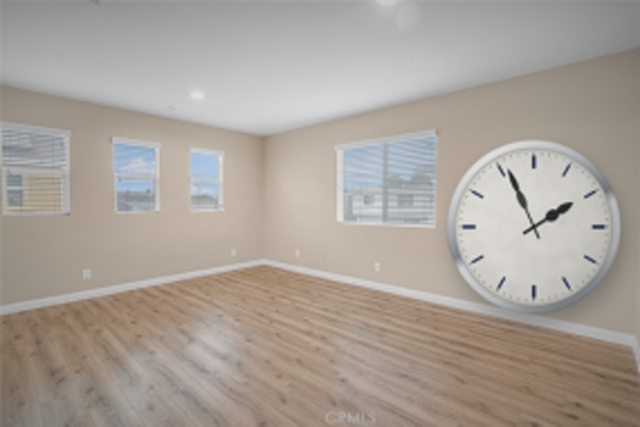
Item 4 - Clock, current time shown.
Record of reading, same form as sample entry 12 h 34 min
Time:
1 h 56 min
